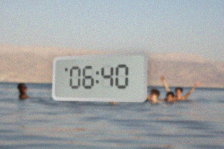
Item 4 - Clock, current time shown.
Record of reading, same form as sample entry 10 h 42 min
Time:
6 h 40 min
